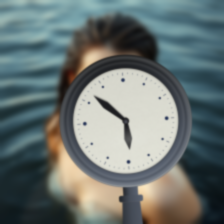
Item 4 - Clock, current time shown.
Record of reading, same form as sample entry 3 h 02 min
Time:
5 h 52 min
